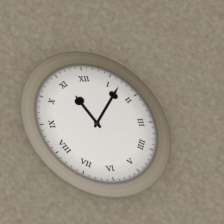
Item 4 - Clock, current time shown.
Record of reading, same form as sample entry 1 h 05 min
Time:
11 h 07 min
